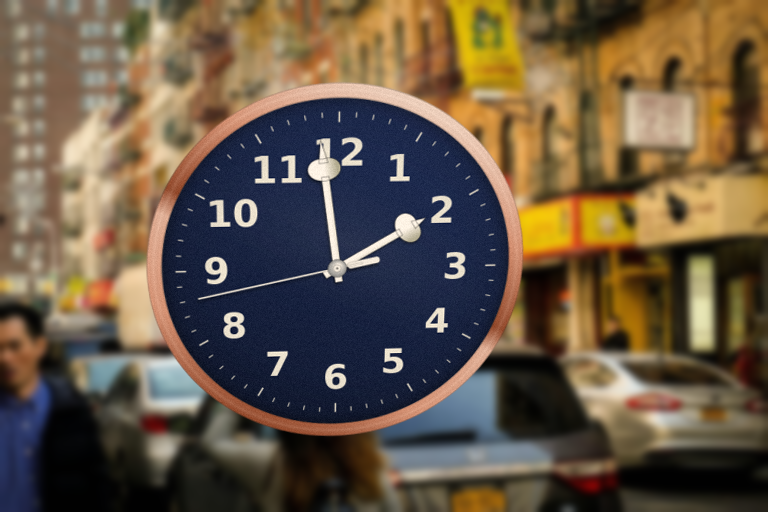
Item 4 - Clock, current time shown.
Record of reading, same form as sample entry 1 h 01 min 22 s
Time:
1 h 58 min 43 s
